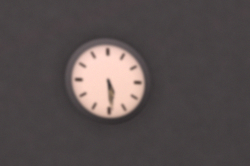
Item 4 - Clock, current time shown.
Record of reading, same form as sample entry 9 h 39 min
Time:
5 h 29 min
